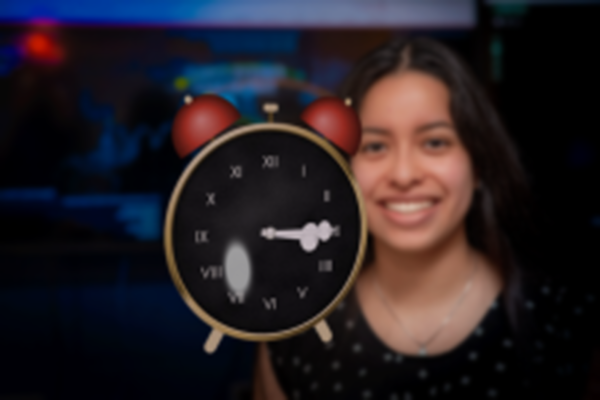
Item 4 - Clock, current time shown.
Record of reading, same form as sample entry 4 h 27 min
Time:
3 h 15 min
